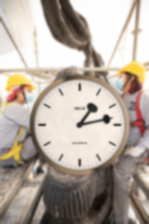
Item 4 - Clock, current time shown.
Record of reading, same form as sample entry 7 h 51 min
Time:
1 h 13 min
